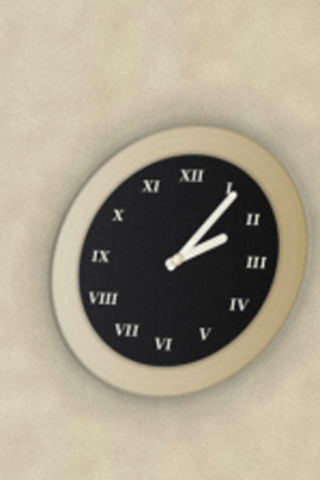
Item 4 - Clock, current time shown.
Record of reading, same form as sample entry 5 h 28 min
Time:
2 h 06 min
